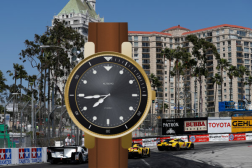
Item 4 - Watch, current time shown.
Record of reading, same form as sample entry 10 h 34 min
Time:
7 h 44 min
